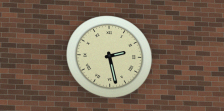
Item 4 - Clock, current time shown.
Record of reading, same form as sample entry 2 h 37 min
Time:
2 h 28 min
